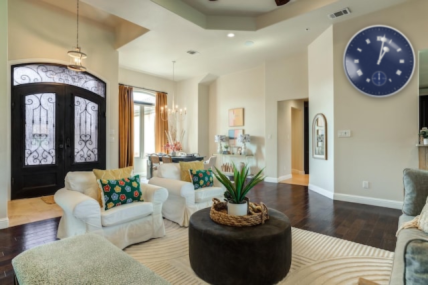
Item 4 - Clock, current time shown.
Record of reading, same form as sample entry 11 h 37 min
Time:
1 h 02 min
